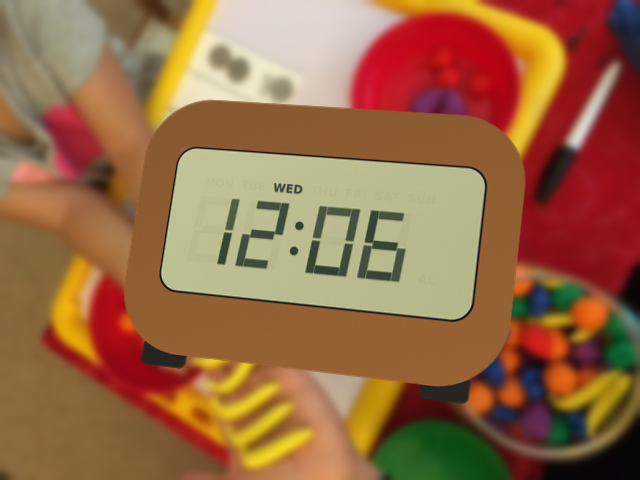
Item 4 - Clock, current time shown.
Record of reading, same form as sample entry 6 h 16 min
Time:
12 h 06 min
